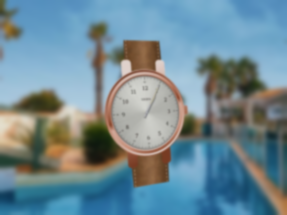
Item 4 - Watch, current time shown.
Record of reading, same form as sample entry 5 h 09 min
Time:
1 h 05 min
